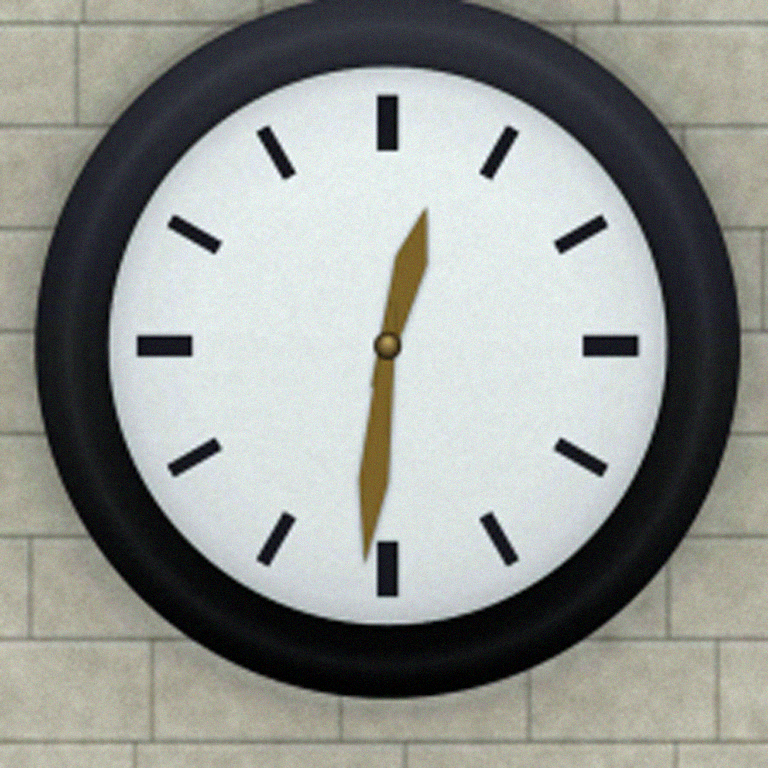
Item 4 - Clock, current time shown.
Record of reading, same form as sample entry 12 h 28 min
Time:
12 h 31 min
